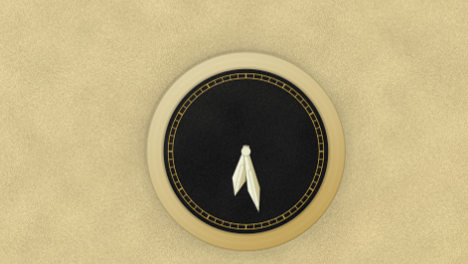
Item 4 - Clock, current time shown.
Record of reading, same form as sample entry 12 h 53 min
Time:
6 h 28 min
